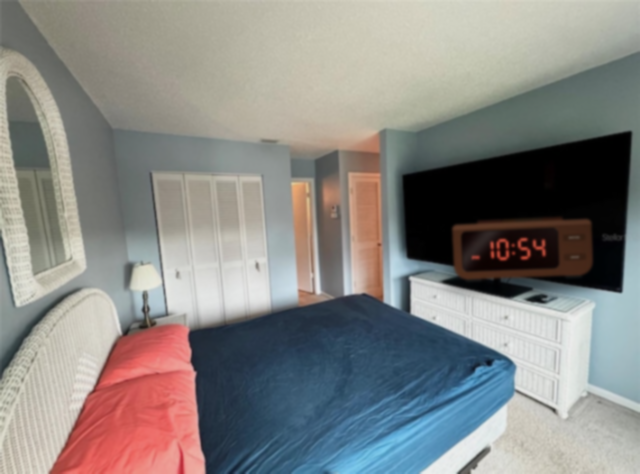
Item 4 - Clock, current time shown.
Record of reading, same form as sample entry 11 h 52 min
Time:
10 h 54 min
